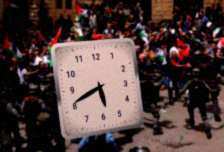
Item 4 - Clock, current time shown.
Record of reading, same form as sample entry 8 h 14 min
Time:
5 h 41 min
